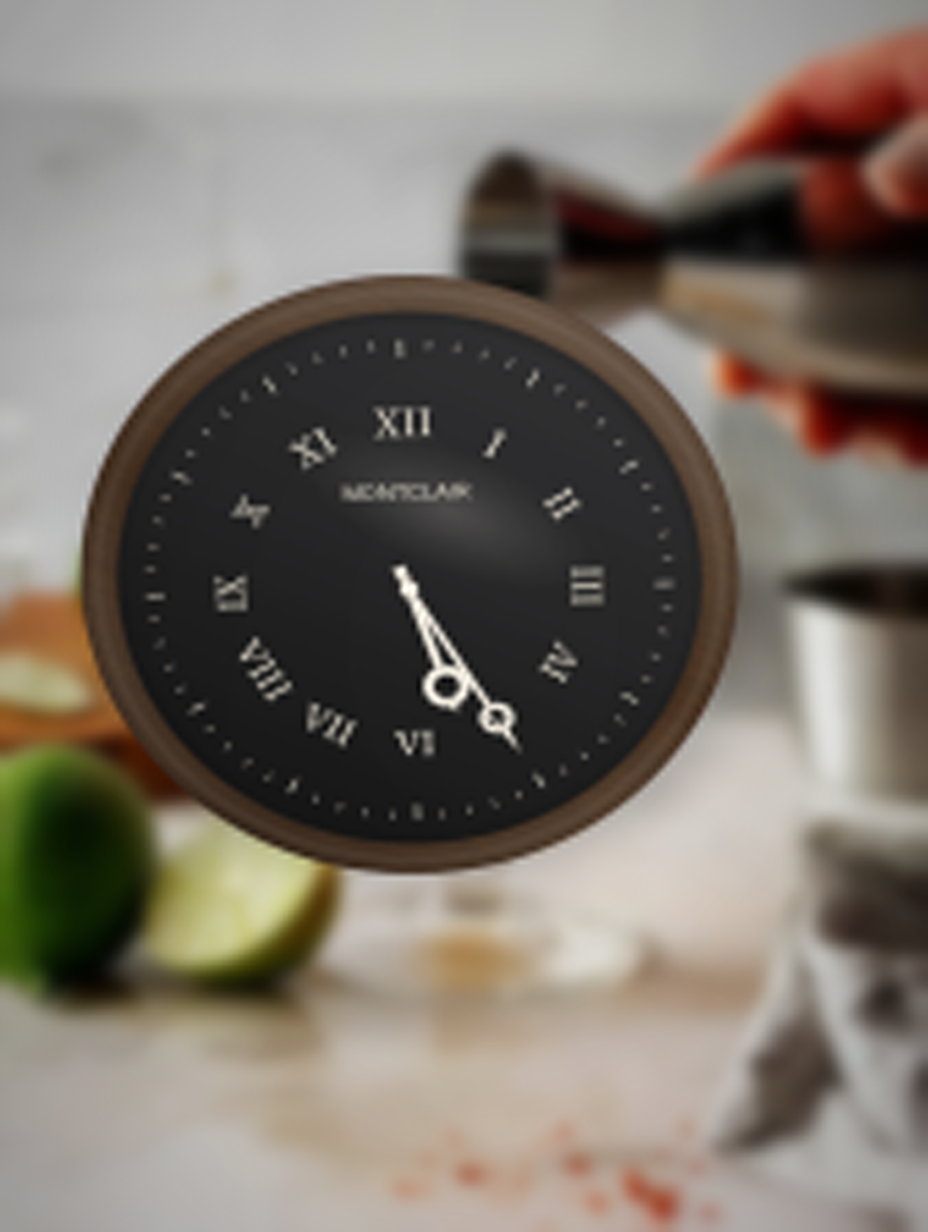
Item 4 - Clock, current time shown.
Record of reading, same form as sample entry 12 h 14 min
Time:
5 h 25 min
